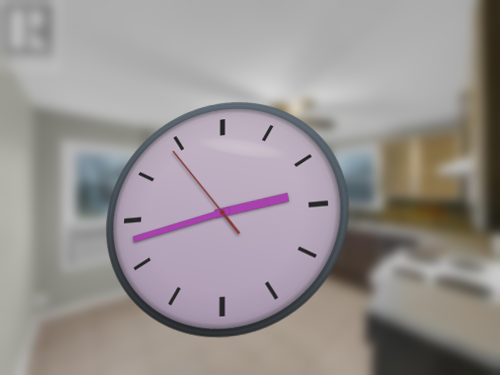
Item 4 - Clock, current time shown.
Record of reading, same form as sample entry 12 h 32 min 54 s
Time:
2 h 42 min 54 s
